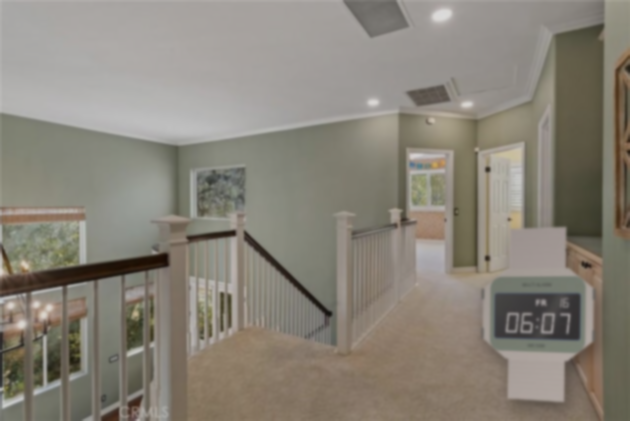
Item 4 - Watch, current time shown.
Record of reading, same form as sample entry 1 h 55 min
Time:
6 h 07 min
